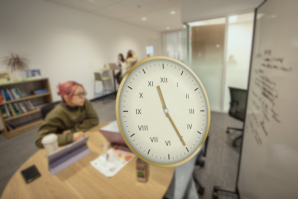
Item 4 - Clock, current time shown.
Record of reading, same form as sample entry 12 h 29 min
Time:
11 h 25 min
